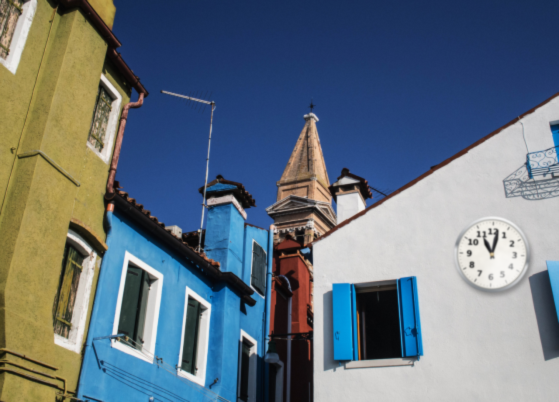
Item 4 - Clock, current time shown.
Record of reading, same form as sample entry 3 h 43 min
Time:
11 h 02 min
